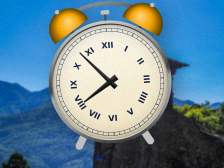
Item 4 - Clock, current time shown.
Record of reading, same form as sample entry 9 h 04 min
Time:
7 h 53 min
